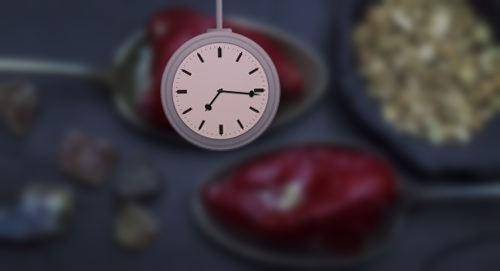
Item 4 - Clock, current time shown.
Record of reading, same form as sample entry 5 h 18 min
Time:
7 h 16 min
